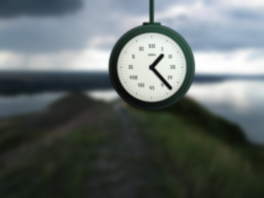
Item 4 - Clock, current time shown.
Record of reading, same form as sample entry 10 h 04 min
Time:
1 h 23 min
